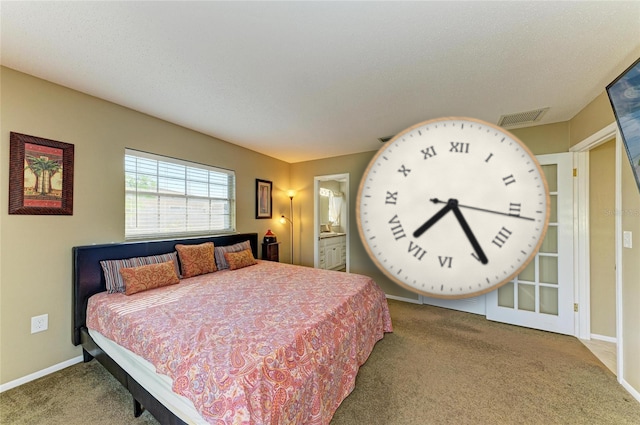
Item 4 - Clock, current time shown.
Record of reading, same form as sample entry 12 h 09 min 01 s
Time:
7 h 24 min 16 s
